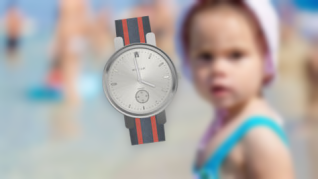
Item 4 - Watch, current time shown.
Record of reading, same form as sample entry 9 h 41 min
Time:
3 h 59 min
